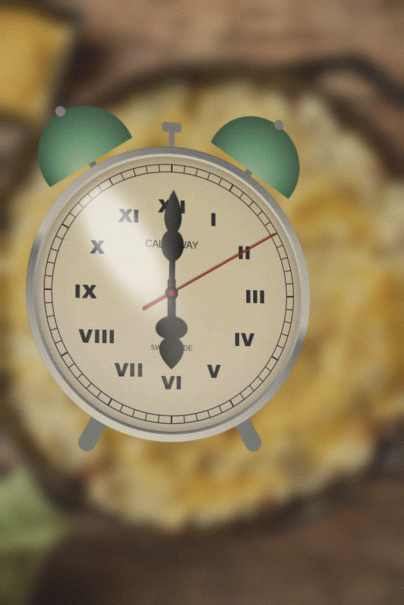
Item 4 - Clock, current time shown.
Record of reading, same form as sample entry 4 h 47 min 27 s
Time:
6 h 00 min 10 s
